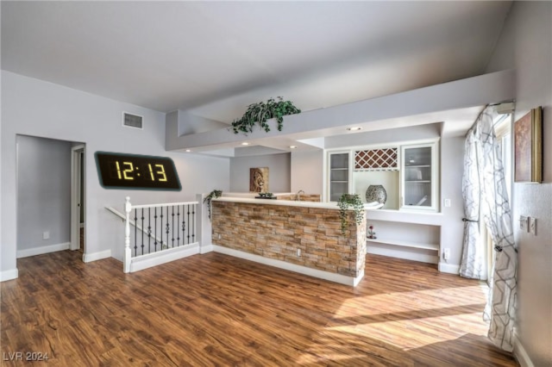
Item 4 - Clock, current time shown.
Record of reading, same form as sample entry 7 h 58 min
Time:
12 h 13 min
